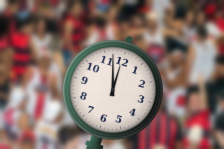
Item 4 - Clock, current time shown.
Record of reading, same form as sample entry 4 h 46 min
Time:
11 h 57 min
